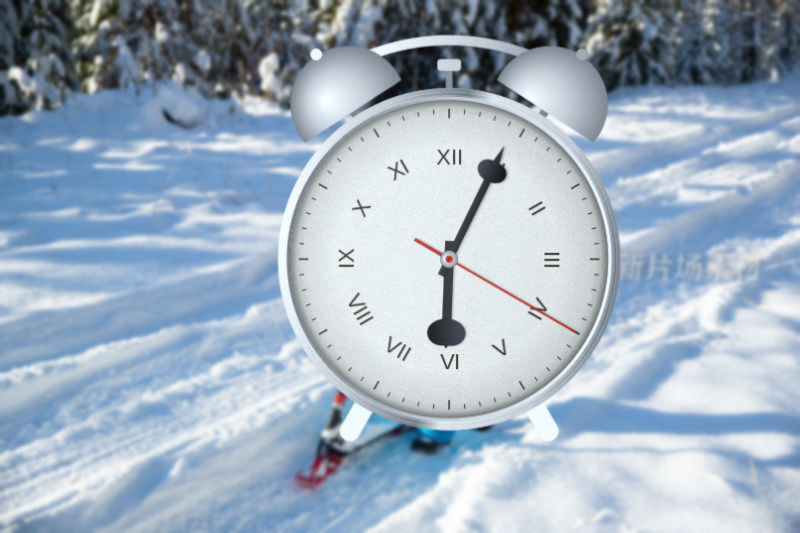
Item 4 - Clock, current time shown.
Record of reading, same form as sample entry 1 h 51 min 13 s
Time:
6 h 04 min 20 s
